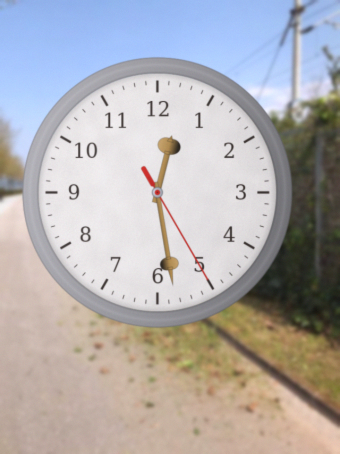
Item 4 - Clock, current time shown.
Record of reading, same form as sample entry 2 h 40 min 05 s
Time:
12 h 28 min 25 s
